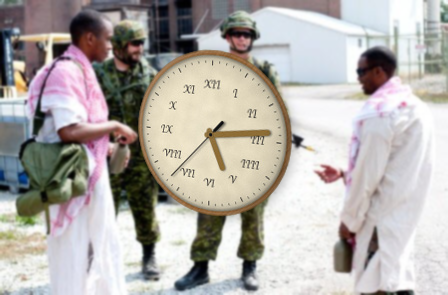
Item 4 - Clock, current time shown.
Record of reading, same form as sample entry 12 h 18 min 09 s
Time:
5 h 13 min 37 s
